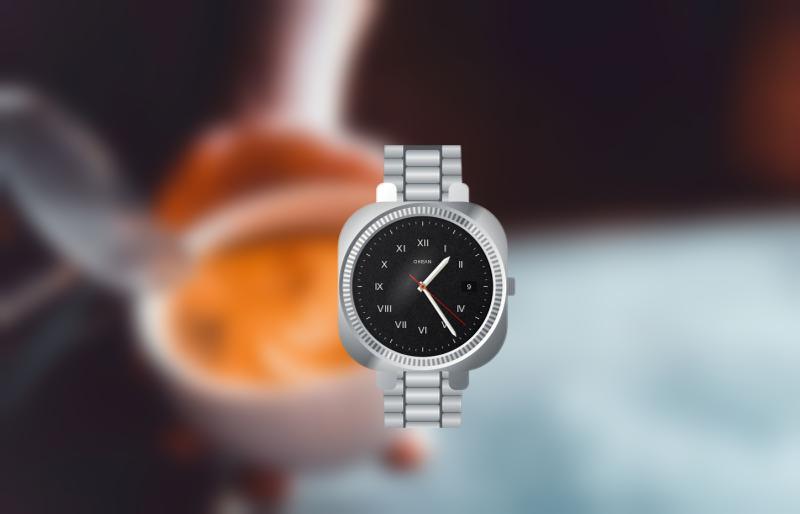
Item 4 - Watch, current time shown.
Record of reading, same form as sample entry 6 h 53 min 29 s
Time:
1 h 24 min 22 s
